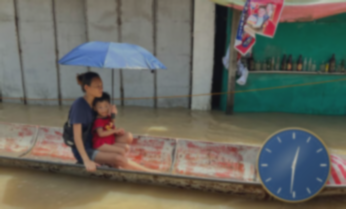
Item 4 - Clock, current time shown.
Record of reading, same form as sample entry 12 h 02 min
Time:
12 h 31 min
